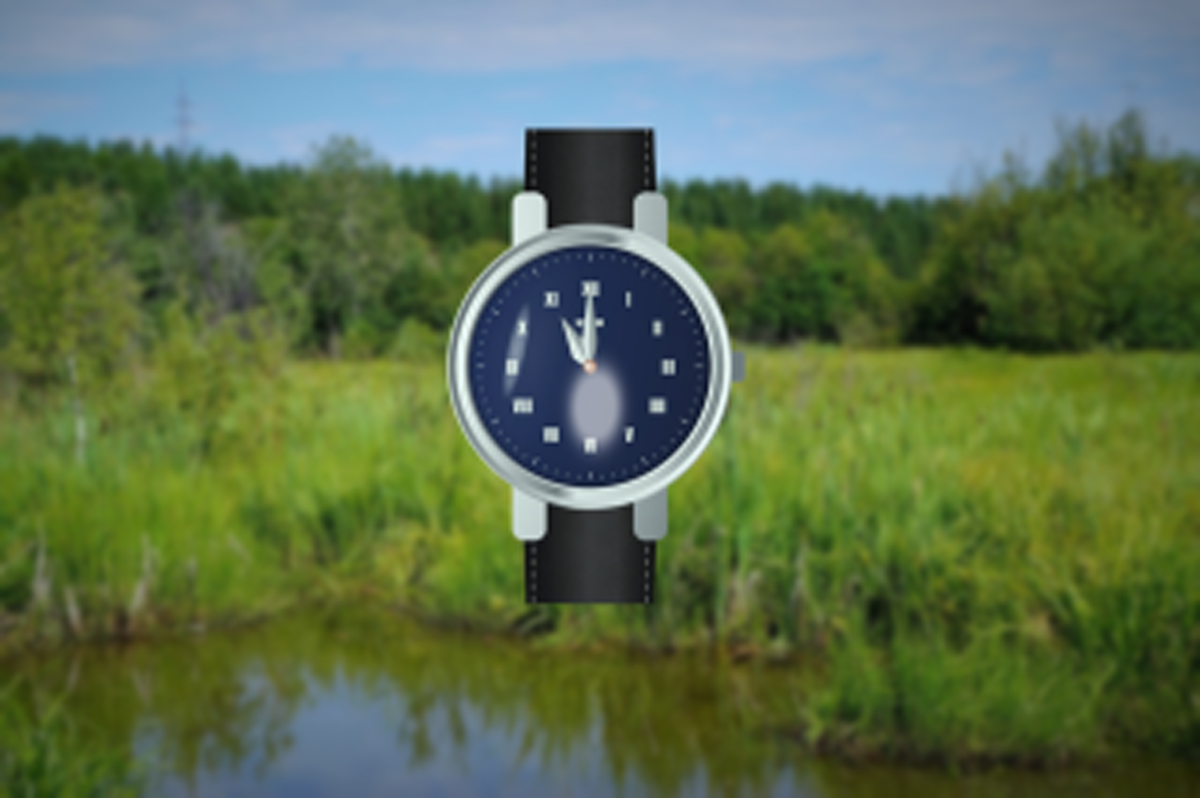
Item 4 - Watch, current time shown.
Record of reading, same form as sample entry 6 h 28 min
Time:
11 h 00 min
